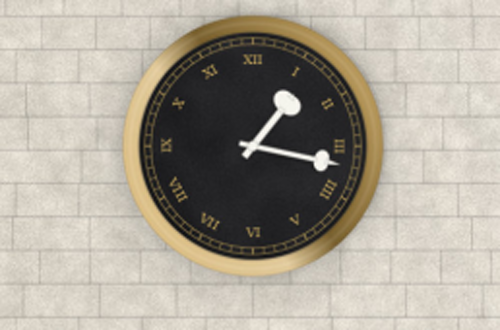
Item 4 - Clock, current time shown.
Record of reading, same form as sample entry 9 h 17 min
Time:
1 h 17 min
